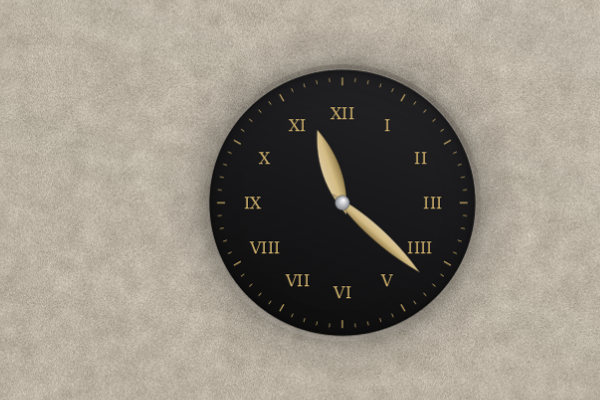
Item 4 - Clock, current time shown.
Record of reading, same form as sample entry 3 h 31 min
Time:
11 h 22 min
